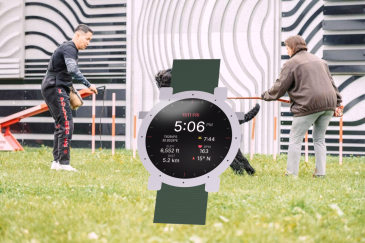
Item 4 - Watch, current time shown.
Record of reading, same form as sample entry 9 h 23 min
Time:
5 h 06 min
